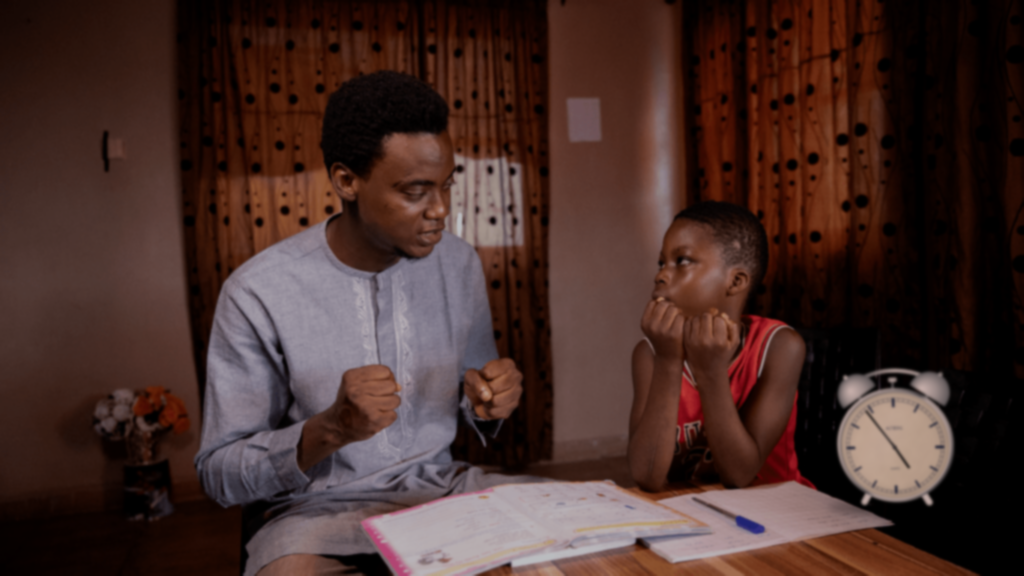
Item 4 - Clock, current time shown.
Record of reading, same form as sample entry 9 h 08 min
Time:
4 h 54 min
